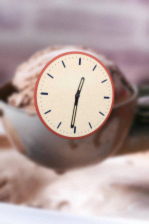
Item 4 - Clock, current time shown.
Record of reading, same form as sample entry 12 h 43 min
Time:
12 h 31 min
